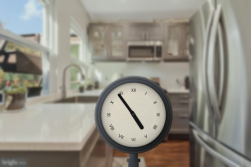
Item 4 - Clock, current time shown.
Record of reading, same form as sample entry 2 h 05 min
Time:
4 h 54 min
